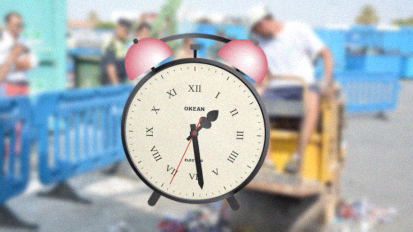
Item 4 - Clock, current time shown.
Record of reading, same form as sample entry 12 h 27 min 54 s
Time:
1 h 28 min 34 s
